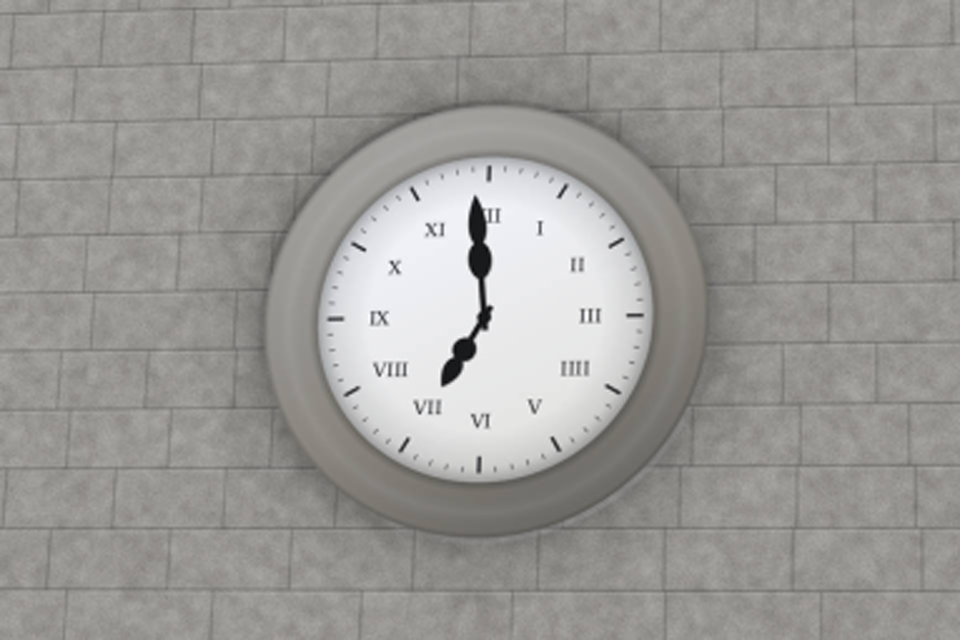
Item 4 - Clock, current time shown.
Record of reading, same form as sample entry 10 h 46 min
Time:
6 h 59 min
